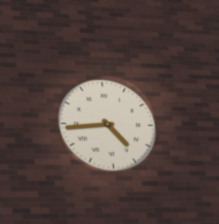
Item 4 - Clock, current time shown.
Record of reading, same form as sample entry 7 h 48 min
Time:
4 h 44 min
